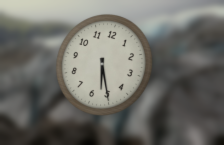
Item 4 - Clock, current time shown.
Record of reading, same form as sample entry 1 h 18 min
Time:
5 h 25 min
